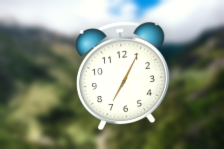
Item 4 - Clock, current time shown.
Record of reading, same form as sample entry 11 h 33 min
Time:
7 h 05 min
